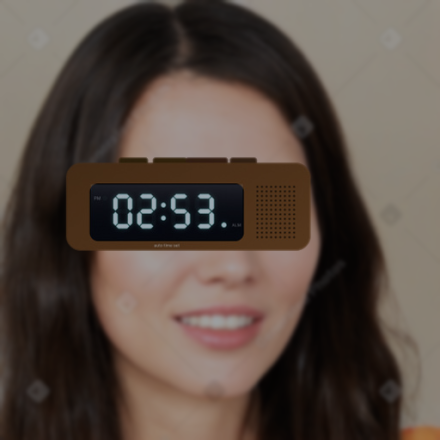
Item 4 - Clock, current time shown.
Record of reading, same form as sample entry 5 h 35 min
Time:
2 h 53 min
